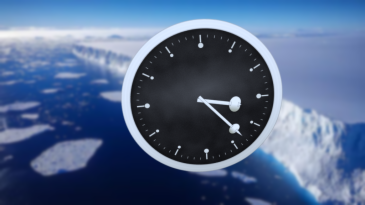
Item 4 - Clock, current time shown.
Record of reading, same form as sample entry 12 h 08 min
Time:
3 h 23 min
